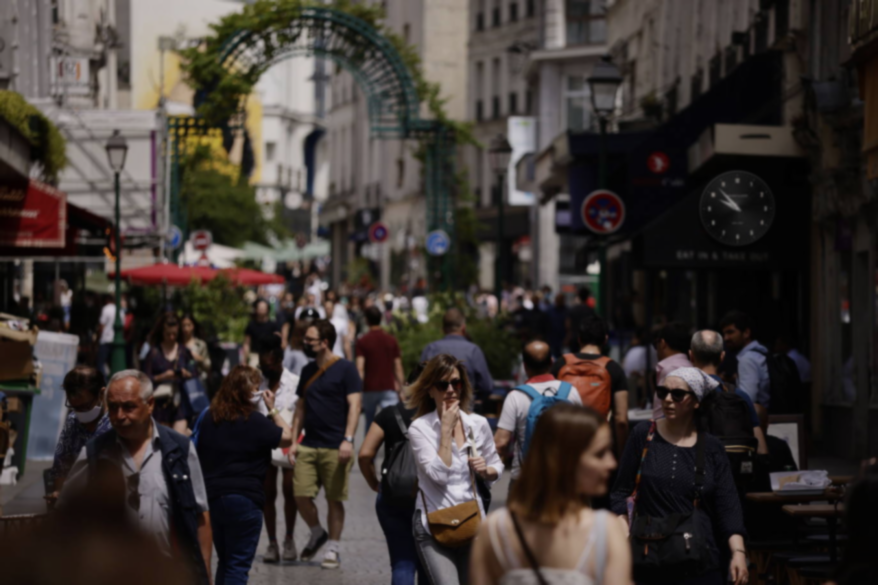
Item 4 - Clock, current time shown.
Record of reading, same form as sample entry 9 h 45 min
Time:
9 h 53 min
